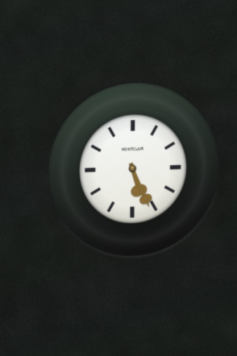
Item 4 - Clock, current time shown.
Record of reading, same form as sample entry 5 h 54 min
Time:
5 h 26 min
